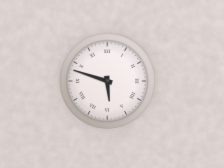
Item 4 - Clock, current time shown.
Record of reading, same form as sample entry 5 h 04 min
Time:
5 h 48 min
